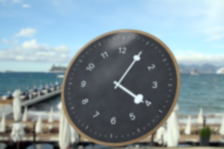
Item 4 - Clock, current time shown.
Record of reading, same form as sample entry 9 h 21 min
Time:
4 h 05 min
